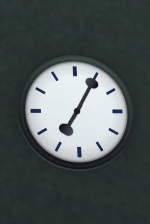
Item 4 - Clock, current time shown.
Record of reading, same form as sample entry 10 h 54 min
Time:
7 h 05 min
